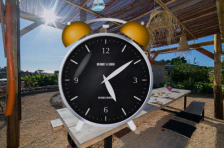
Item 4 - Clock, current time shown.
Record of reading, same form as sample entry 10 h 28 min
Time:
5 h 09 min
